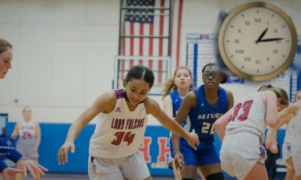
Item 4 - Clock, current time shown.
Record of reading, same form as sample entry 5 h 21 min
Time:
1 h 14 min
